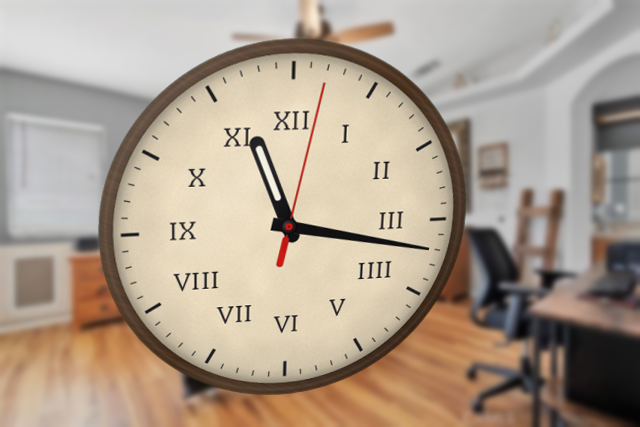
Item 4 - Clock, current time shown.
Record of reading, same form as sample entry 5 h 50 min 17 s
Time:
11 h 17 min 02 s
